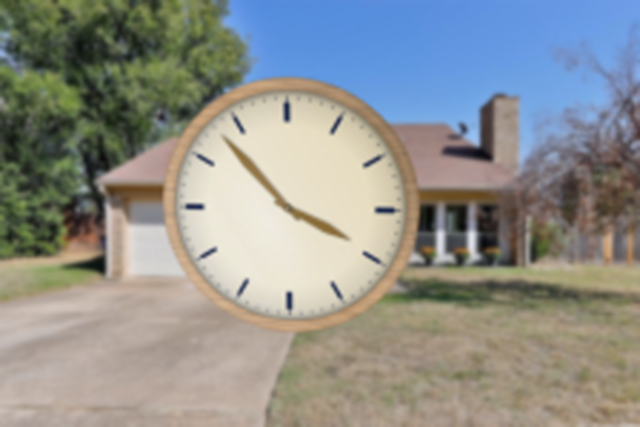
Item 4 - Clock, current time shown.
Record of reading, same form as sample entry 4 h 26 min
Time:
3 h 53 min
